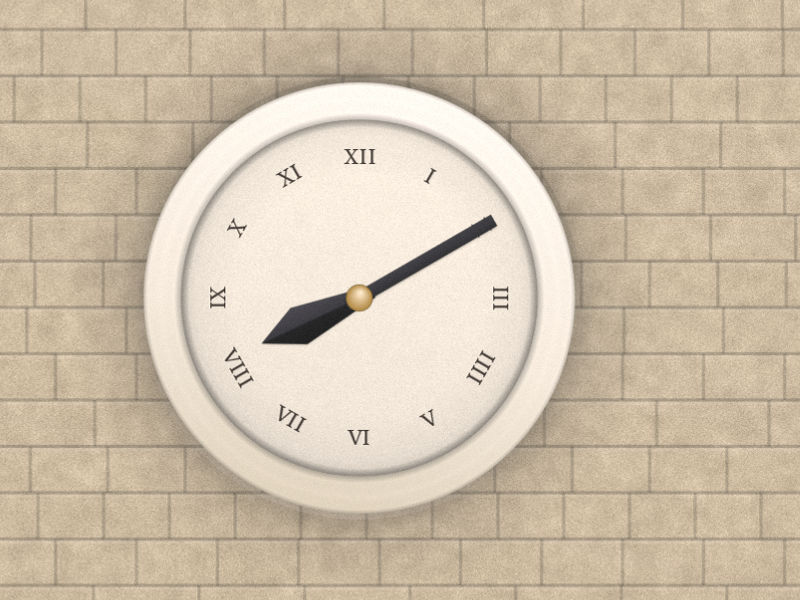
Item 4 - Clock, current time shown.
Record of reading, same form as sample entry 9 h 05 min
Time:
8 h 10 min
